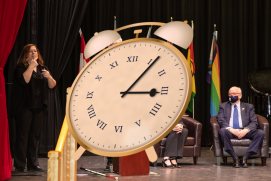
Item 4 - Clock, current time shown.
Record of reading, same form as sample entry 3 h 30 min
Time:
3 h 06 min
